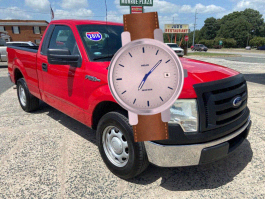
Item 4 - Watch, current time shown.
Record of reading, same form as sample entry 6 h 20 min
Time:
7 h 08 min
